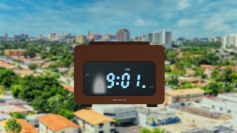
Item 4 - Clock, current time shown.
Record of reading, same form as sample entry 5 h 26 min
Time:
9 h 01 min
